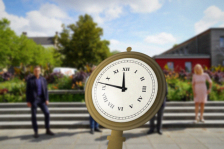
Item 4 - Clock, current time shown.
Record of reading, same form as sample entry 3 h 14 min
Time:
11 h 47 min
